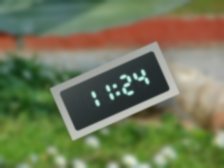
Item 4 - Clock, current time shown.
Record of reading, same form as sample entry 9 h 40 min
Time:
11 h 24 min
